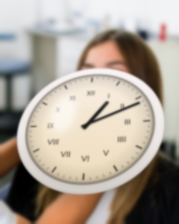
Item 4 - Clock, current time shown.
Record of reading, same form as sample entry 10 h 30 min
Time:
1 h 11 min
